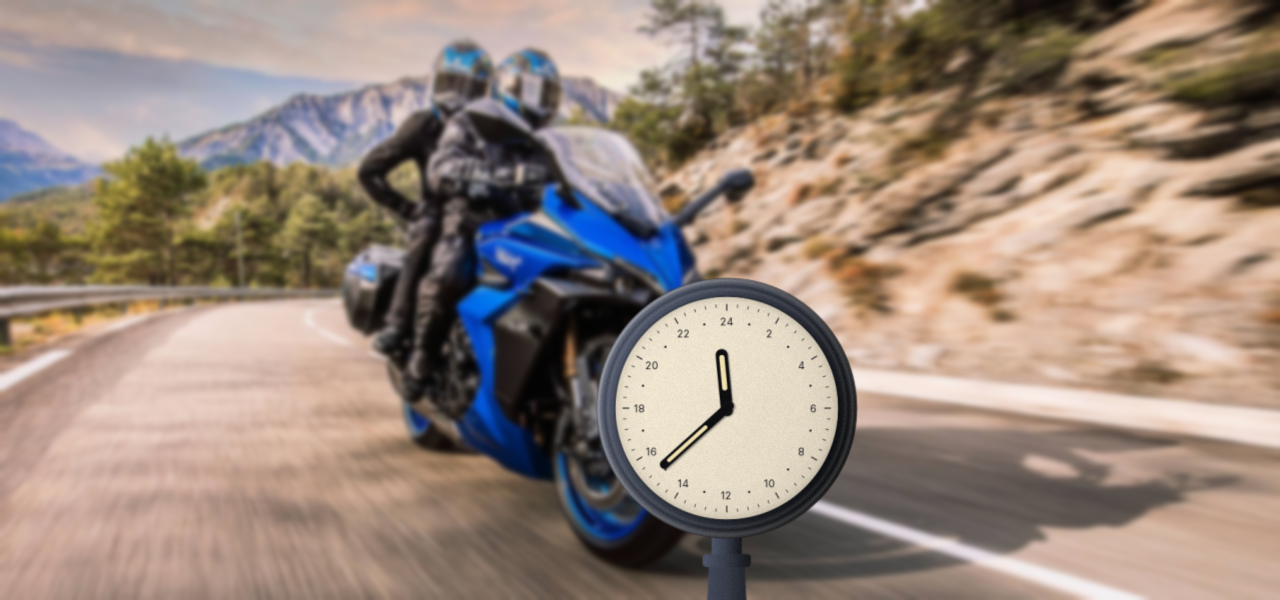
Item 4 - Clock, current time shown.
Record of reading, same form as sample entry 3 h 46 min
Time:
23 h 38 min
